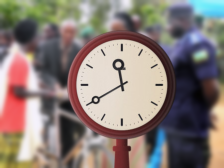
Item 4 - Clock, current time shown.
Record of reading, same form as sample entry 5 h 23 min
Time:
11 h 40 min
